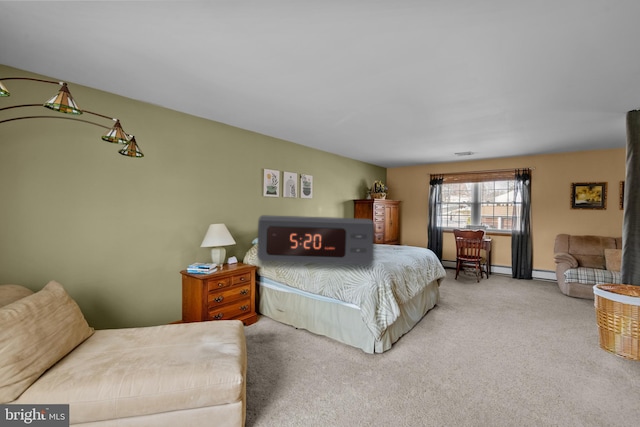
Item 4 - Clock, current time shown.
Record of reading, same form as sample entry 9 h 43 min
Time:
5 h 20 min
